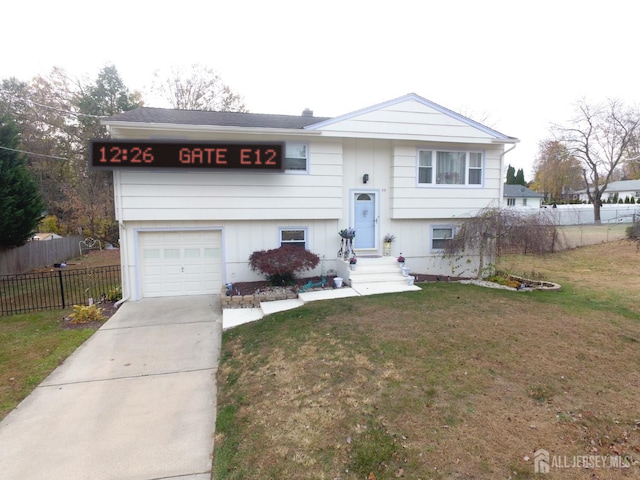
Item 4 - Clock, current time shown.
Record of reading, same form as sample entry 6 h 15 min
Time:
12 h 26 min
